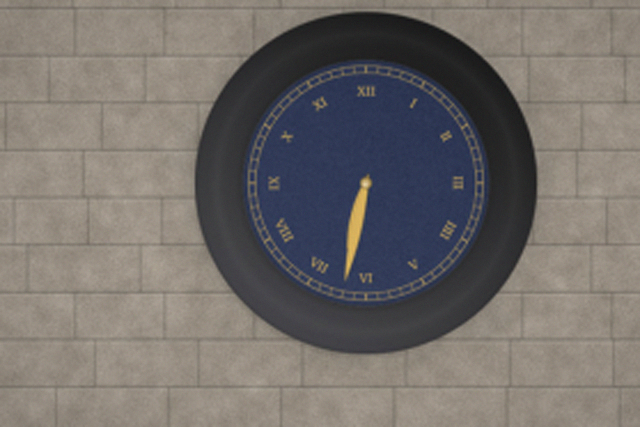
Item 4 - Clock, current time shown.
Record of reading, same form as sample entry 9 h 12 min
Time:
6 h 32 min
